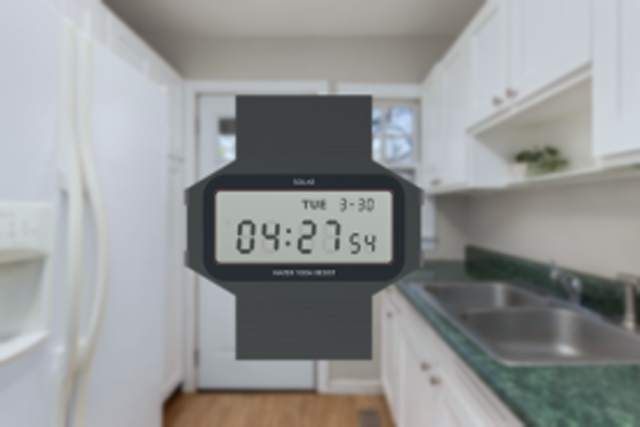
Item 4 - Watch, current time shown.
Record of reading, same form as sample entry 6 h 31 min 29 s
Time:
4 h 27 min 54 s
